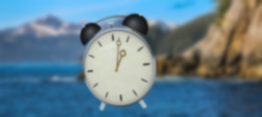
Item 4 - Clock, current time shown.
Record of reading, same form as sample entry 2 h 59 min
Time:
1 h 02 min
